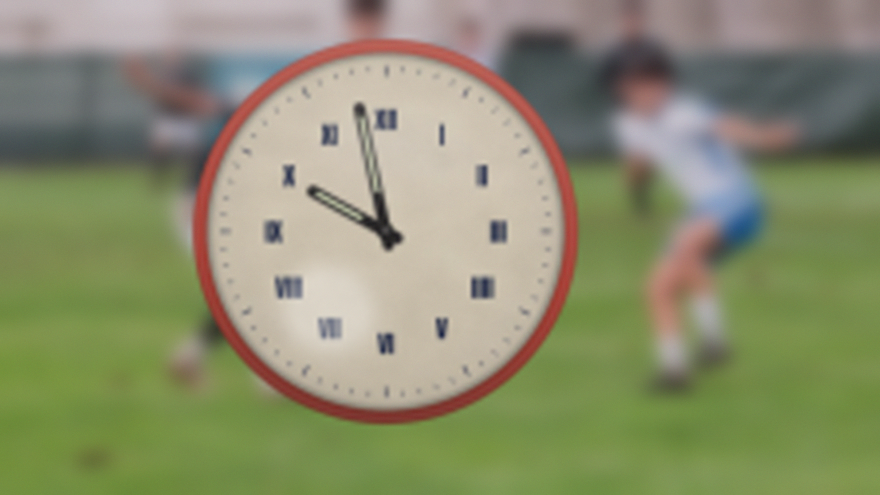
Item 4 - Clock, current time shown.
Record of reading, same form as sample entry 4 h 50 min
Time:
9 h 58 min
